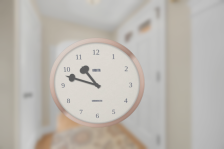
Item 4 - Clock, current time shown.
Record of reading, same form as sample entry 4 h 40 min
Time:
10 h 48 min
